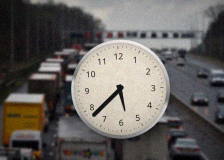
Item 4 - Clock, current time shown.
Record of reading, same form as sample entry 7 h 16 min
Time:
5 h 38 min
